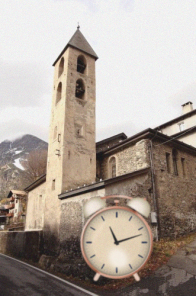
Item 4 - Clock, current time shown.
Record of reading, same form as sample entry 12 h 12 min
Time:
11 h 12 min
